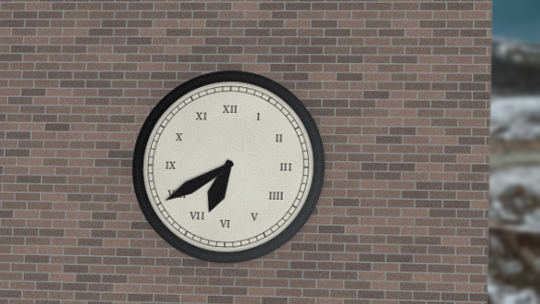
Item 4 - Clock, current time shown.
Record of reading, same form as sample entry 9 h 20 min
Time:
6 h 40 min
